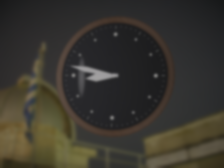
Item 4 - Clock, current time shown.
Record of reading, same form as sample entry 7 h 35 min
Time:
8 h 47 min
